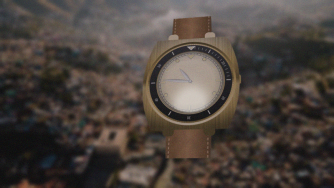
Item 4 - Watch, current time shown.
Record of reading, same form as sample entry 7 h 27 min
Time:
10 h 46 min
